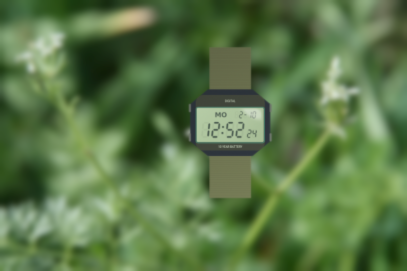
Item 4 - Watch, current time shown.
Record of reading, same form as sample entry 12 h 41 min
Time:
12 h 52 min
